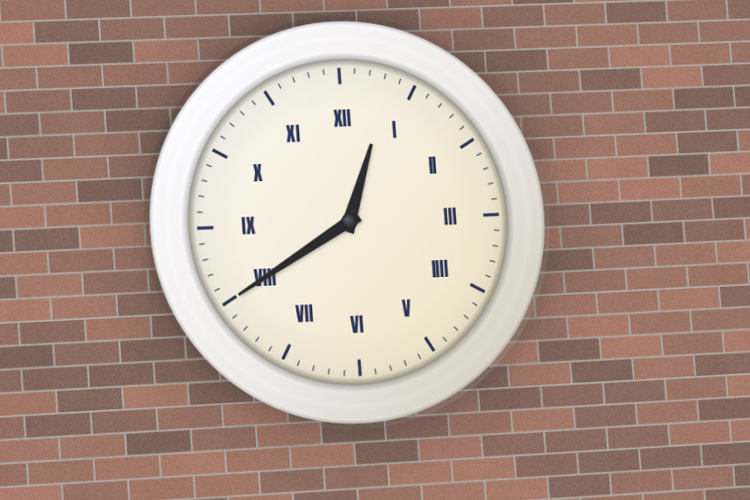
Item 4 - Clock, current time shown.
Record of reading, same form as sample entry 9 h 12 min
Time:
12 h 40 min
